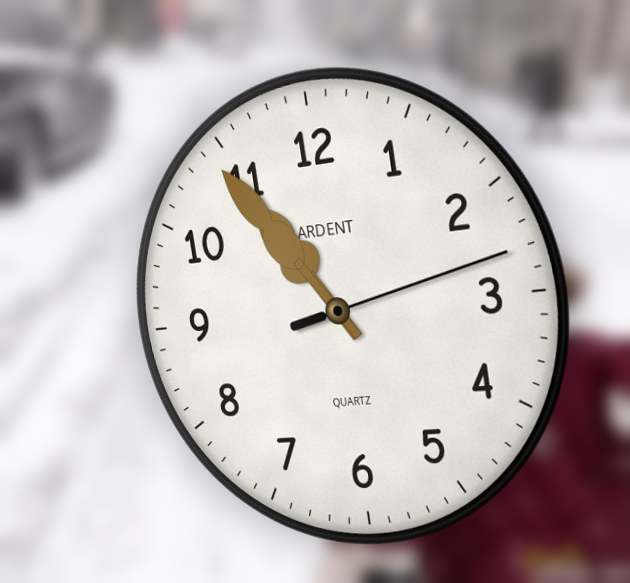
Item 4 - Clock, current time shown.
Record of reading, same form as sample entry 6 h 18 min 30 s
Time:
10 h 54 min 13 s
